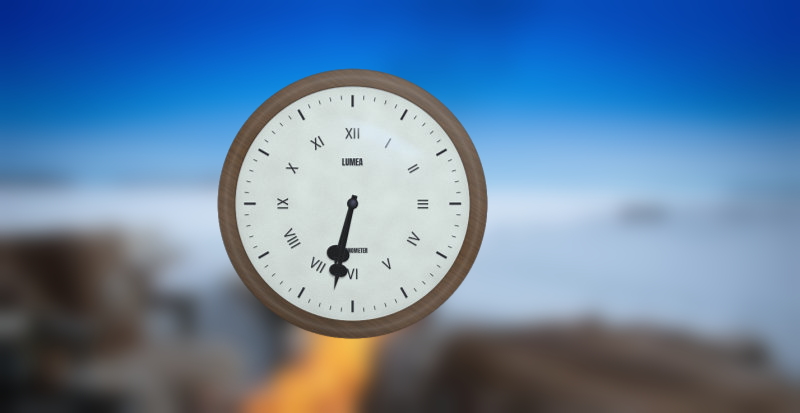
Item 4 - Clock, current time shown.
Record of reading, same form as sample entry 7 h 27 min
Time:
6 h 32 min
